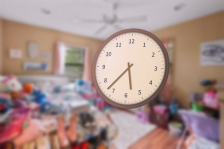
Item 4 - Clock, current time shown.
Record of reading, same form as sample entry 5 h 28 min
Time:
5 h 37 min
